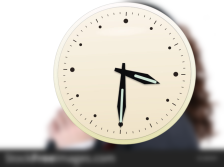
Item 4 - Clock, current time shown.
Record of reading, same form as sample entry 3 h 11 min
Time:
3 h 30 min
